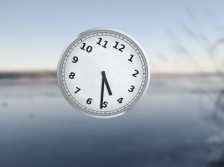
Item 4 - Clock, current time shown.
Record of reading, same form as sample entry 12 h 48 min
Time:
4 h 26 min
